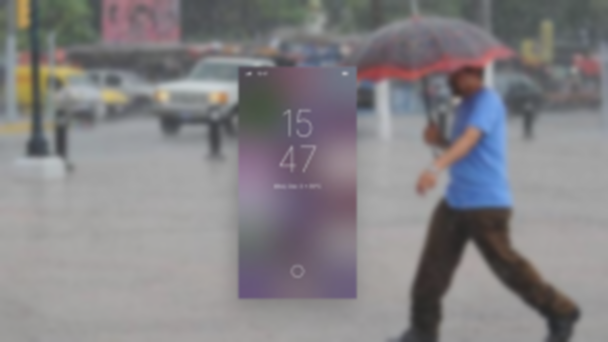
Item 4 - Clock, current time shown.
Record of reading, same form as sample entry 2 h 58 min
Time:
15 h 47 min
